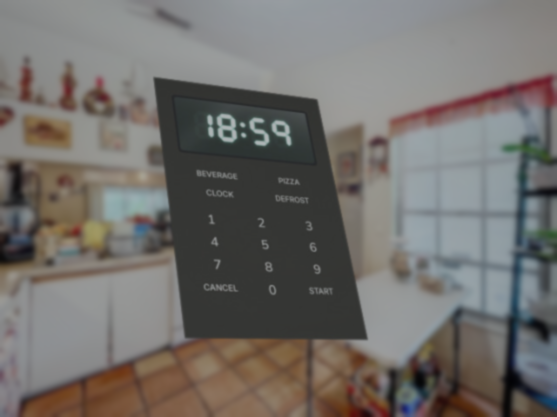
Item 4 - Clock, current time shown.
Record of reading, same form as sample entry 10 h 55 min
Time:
18 h 59 min
